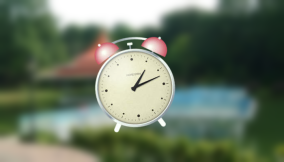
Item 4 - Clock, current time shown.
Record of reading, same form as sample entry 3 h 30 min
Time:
1 h 12 min
